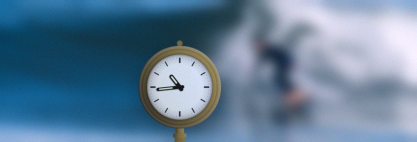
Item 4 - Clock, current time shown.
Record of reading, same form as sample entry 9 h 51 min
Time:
10 h 44 min
